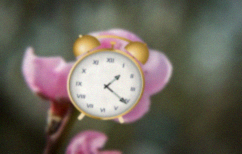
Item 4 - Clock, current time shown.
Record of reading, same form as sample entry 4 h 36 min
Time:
1 h 21 min
